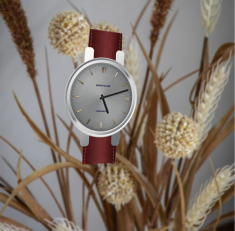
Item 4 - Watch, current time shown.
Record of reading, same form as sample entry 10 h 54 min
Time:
5 h 12 min
